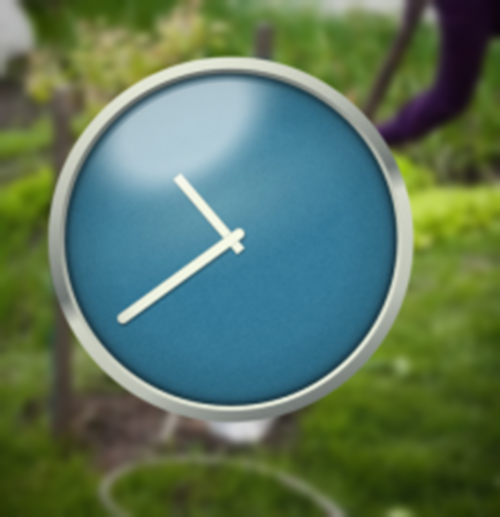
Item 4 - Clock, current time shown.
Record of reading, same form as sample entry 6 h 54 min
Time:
10 h 39 min
